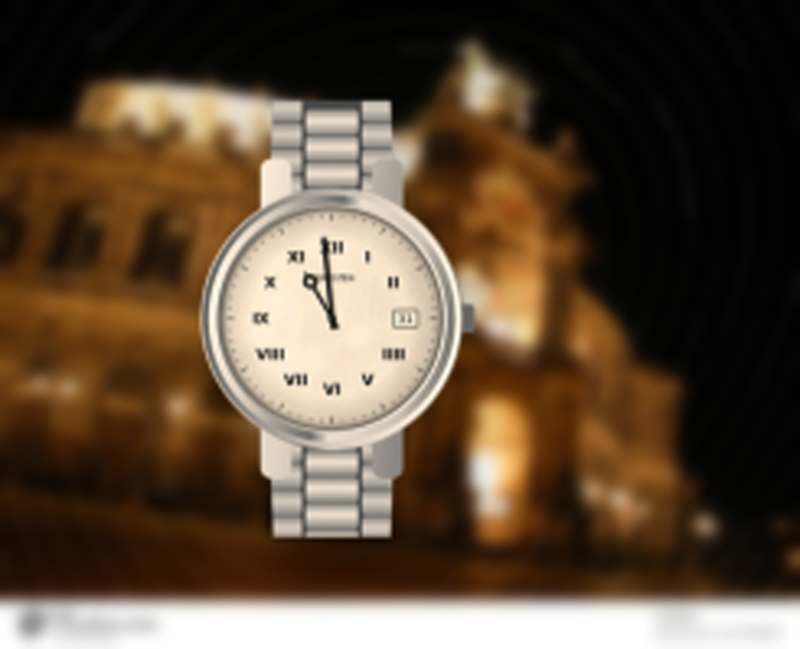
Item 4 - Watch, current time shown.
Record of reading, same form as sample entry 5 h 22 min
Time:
10 h 59 min
